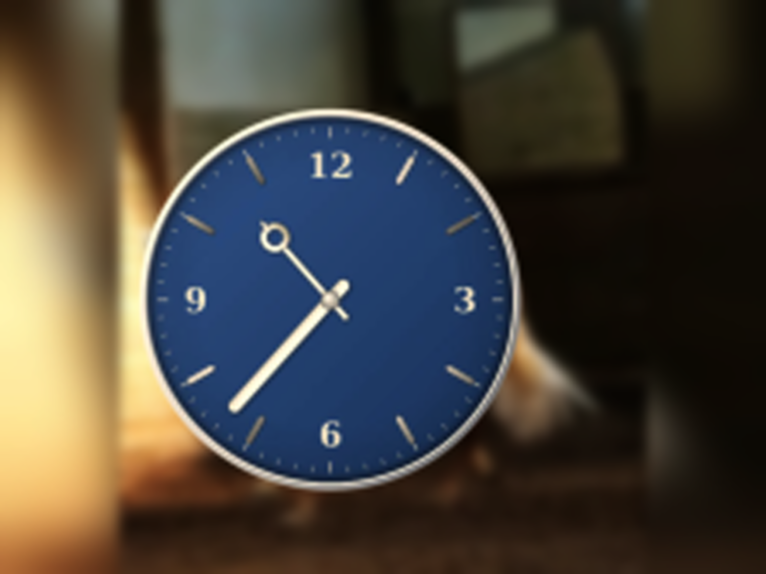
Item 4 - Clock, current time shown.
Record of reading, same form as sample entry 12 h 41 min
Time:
10 h 37 min
